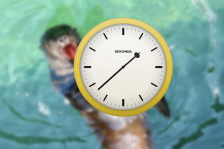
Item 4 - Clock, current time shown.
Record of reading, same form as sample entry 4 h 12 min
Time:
1 h 38 min
